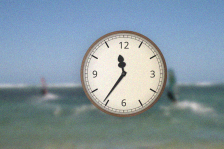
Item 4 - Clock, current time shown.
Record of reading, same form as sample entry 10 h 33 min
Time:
11 h 36 min
